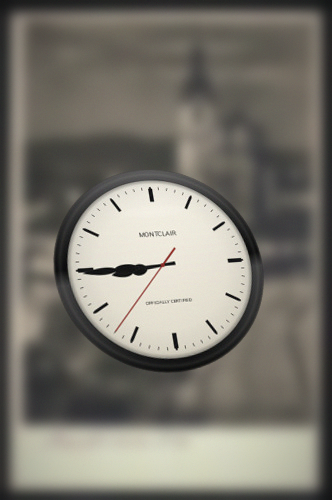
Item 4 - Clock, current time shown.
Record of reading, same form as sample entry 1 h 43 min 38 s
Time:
8 h 44 min 37 s
